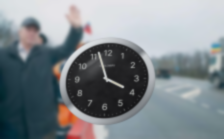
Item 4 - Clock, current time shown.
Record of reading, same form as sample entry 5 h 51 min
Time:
3 h 57 min
